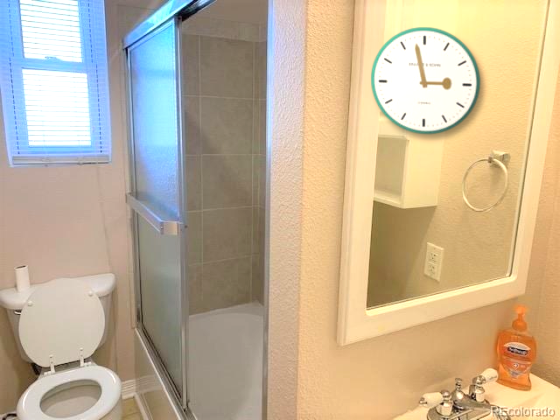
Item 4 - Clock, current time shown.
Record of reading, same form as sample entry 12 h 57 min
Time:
2 h 58 min
